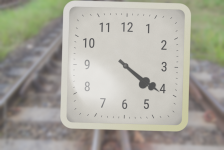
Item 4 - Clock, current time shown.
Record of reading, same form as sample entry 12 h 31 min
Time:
4 h 21 min
